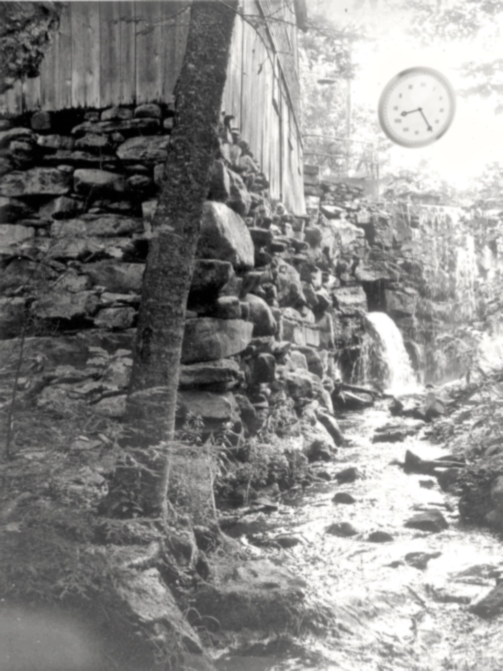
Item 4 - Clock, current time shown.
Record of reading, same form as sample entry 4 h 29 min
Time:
8 h 24 min
